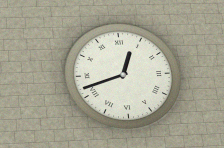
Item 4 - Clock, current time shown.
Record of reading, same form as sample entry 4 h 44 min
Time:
12 h 42 min
